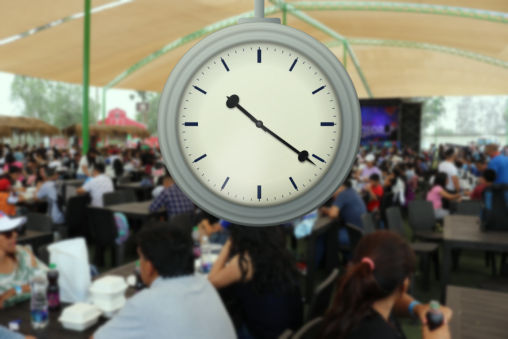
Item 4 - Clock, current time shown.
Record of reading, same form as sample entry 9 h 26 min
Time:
10 h 21 min
